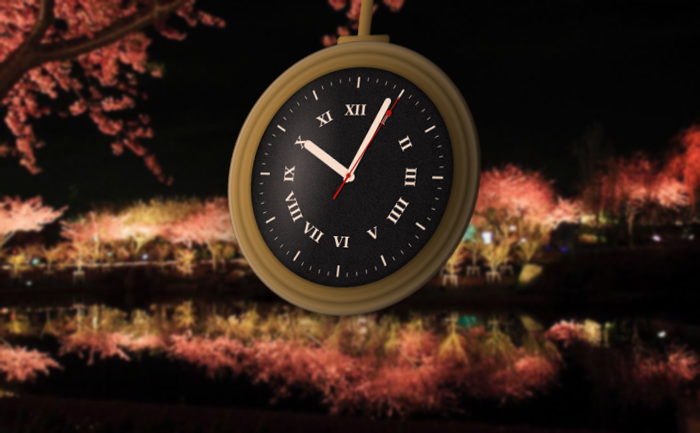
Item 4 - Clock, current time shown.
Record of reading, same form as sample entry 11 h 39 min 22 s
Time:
10 h 04 min 05 s
